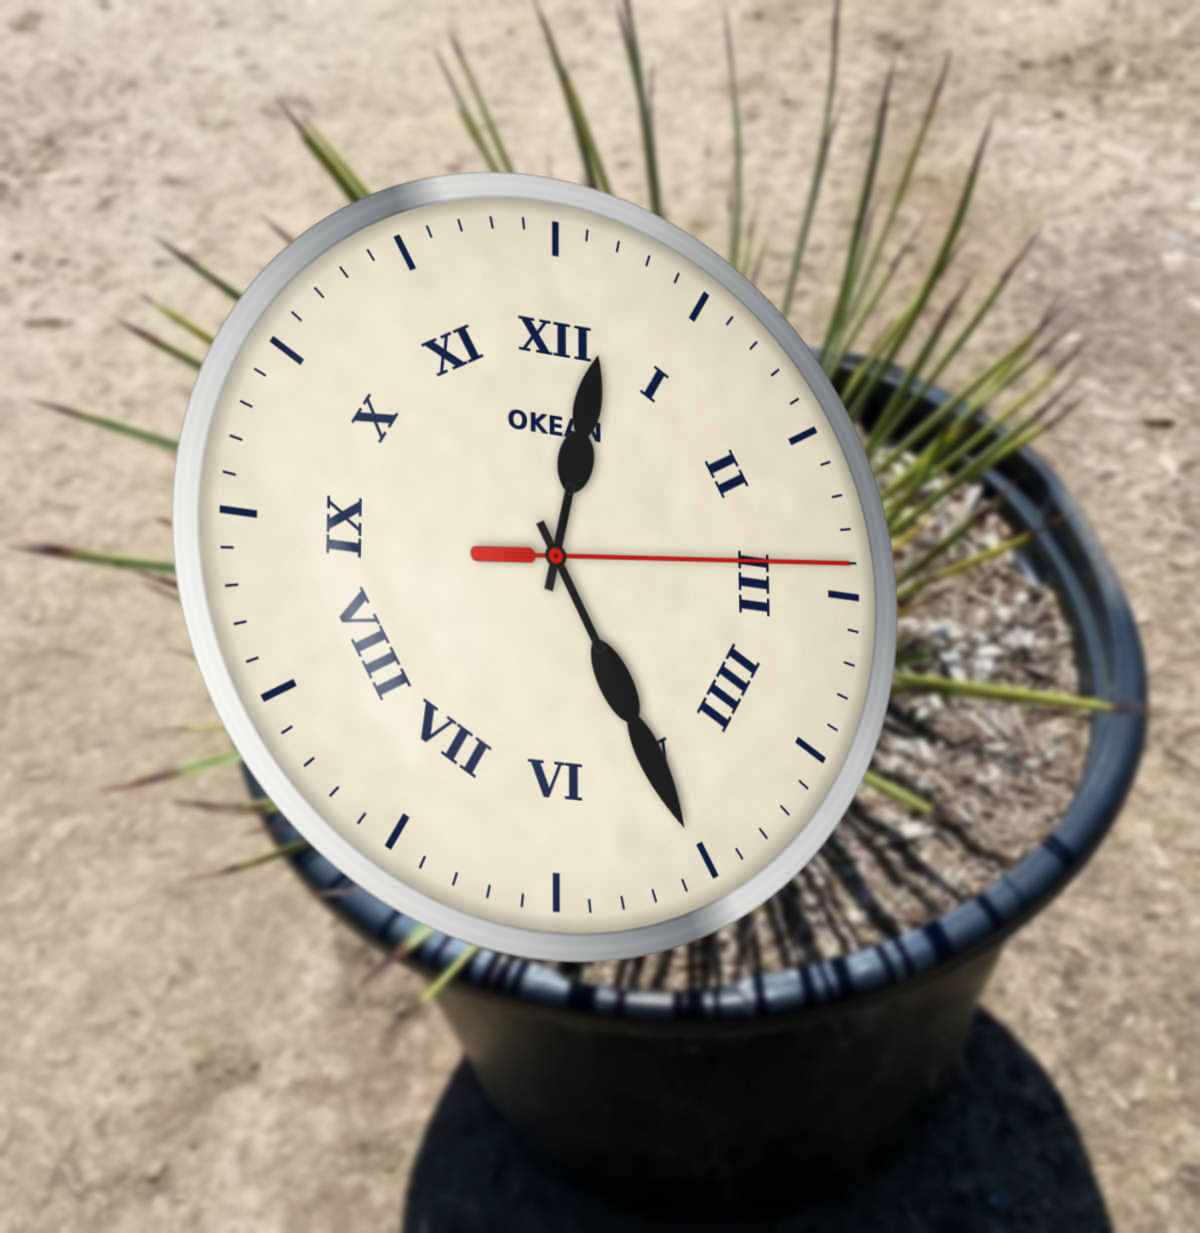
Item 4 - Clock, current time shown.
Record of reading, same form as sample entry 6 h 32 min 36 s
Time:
12 h 25 min 14 s
